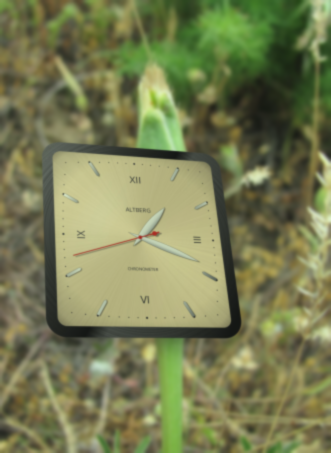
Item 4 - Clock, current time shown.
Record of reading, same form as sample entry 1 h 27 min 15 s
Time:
1 h 18 min 42 s
